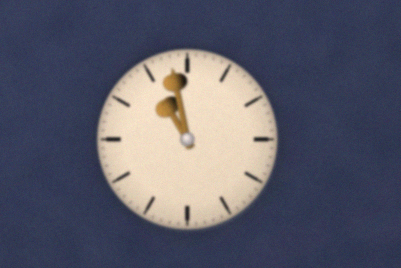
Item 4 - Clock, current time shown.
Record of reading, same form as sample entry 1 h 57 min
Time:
10 h 58 min
